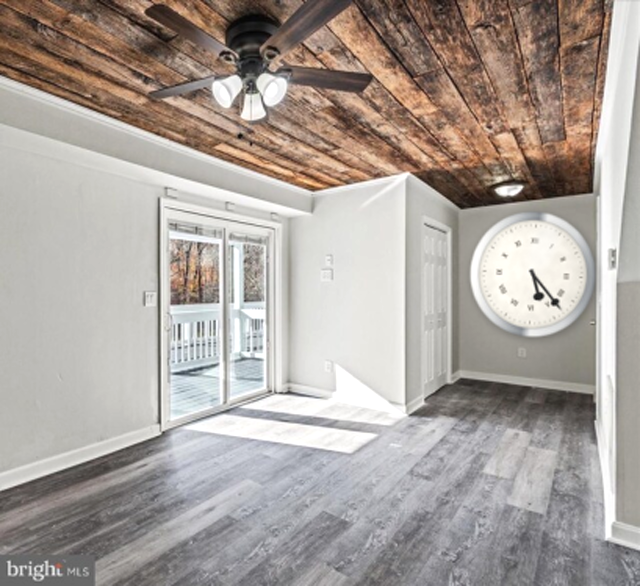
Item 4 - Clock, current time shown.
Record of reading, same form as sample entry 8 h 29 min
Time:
5 h 23 min
